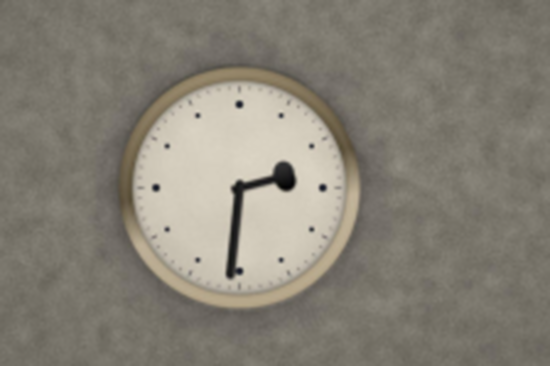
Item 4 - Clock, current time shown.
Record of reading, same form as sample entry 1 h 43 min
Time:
2 h 31 min
